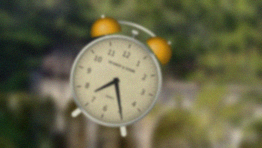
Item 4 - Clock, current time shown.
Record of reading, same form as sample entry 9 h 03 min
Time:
7 h 25 min
